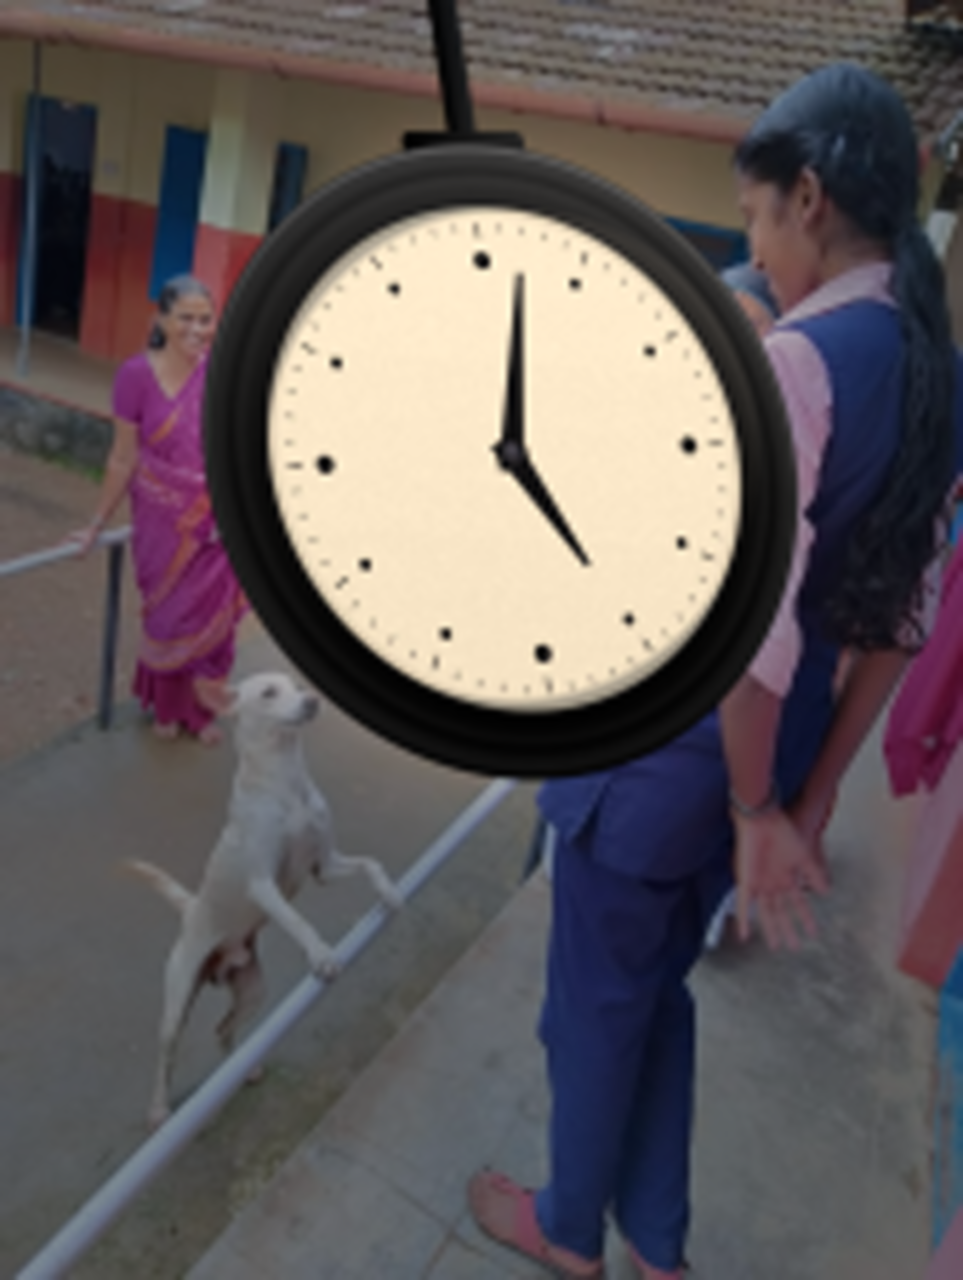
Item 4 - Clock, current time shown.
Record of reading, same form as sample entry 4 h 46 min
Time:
5 h 02 min
